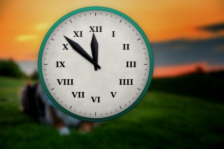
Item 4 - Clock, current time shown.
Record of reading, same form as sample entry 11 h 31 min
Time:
11 h 52 min
